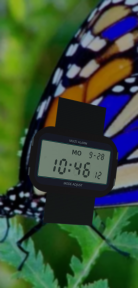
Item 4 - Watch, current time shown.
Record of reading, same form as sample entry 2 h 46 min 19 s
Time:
10 h 46 min 12 s
